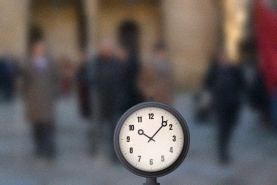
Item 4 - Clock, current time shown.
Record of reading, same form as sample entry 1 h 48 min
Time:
10 h 07 min
